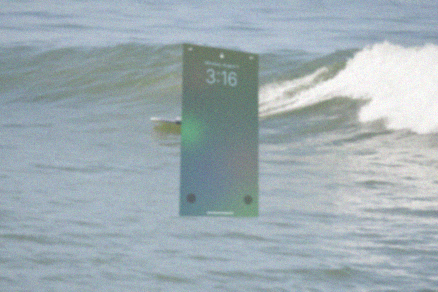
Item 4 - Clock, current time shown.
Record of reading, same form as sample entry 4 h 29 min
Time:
3 h 16 min
